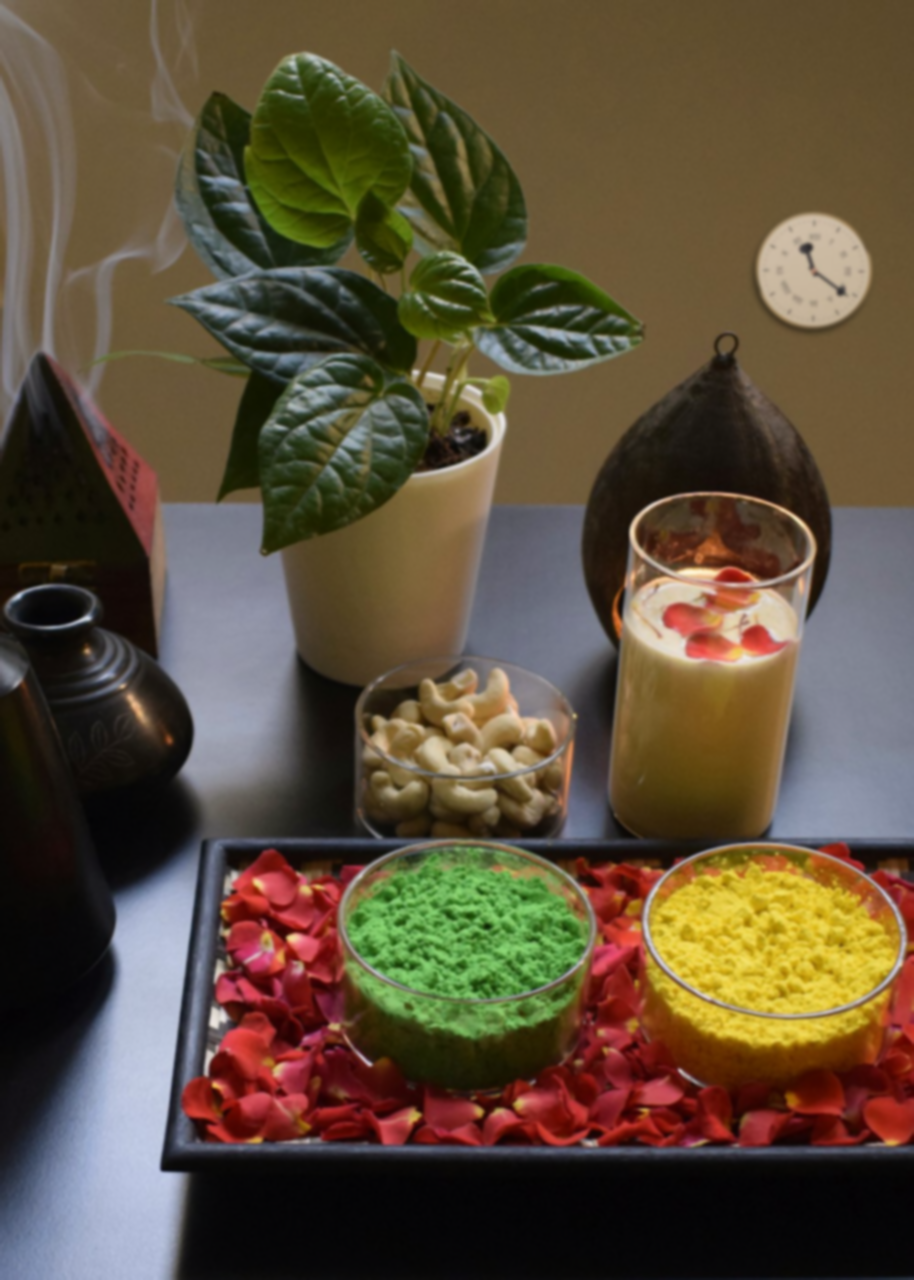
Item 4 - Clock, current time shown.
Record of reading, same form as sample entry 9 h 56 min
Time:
11 h 21 min
